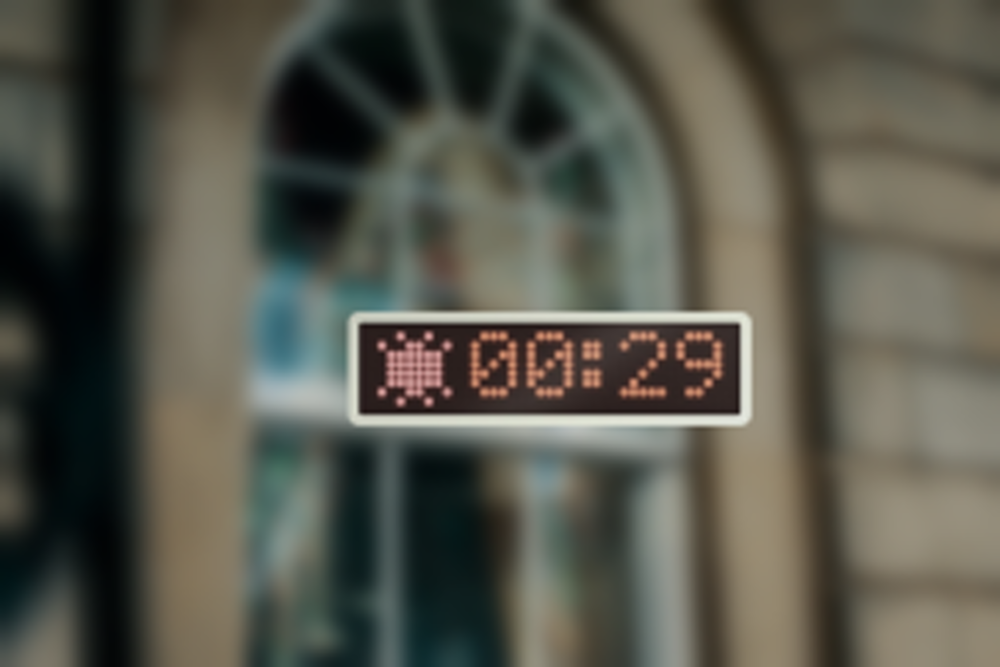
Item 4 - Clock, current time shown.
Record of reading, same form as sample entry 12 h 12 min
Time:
0 h 29 min
